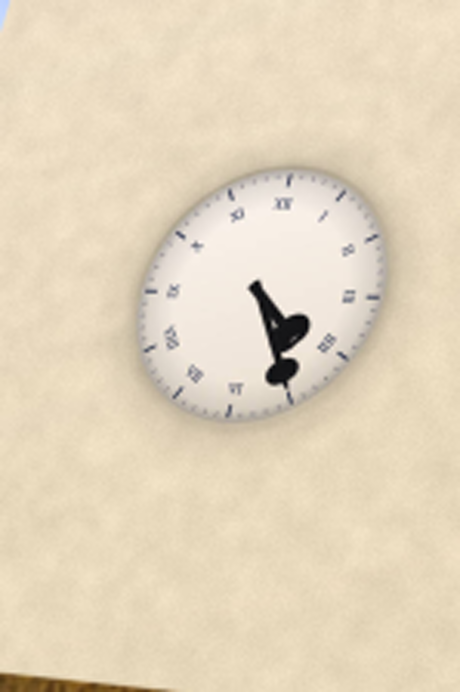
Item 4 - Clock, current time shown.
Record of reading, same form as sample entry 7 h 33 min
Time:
4 h 25 min
